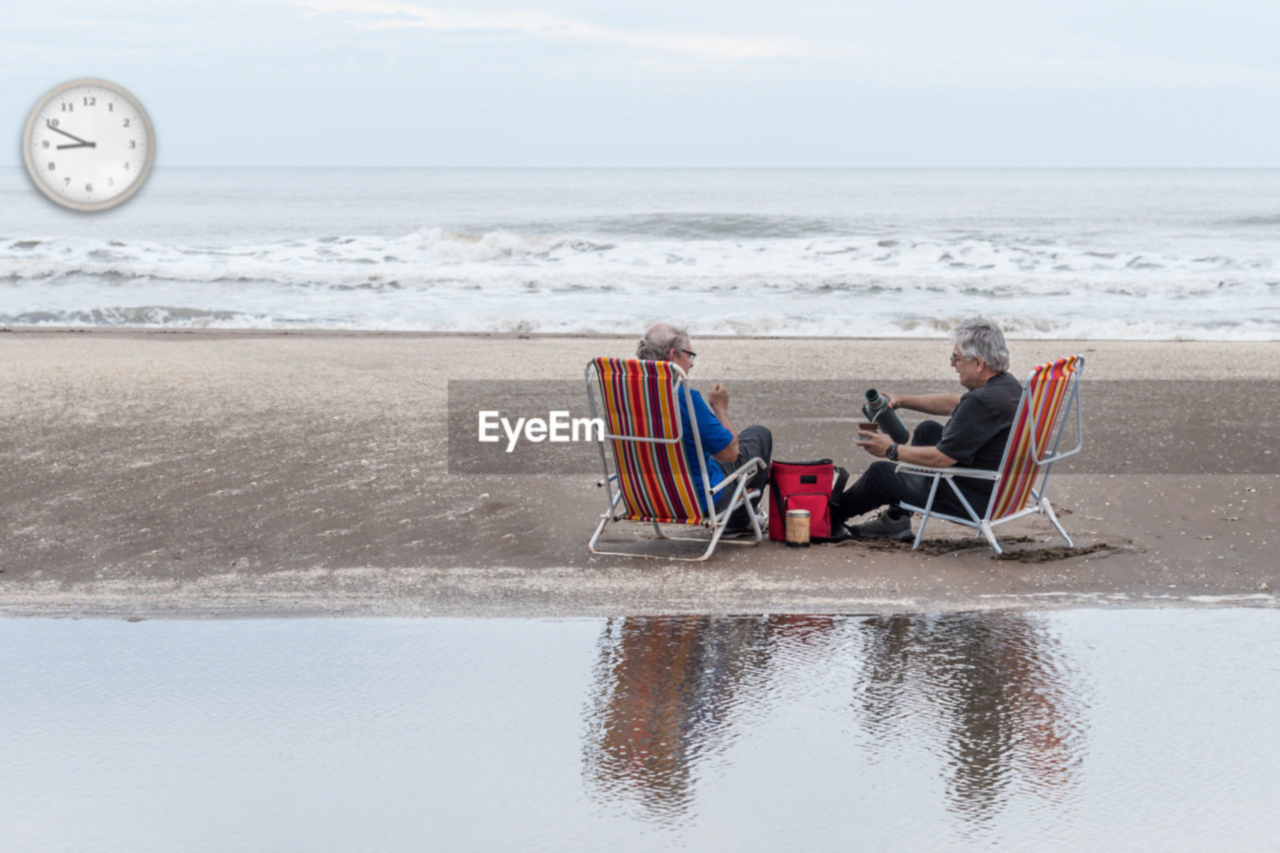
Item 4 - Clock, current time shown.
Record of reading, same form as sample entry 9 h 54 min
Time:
8 h 49 min
